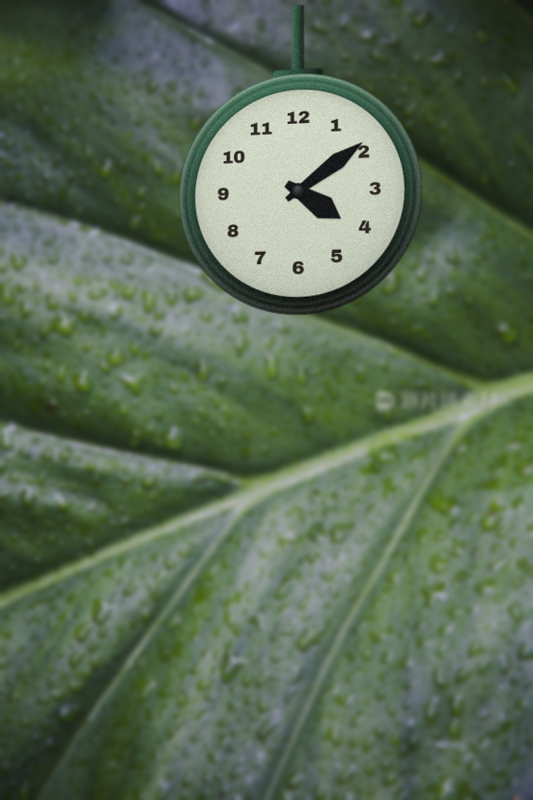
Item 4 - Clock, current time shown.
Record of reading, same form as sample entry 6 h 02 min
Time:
4 h 09 min
